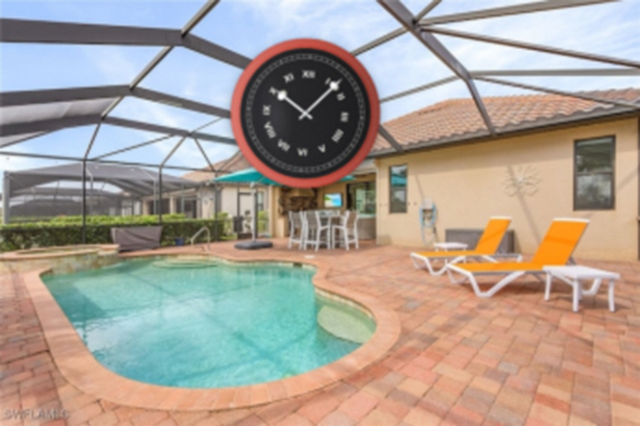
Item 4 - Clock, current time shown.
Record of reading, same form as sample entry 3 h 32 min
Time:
10 h 07 min
